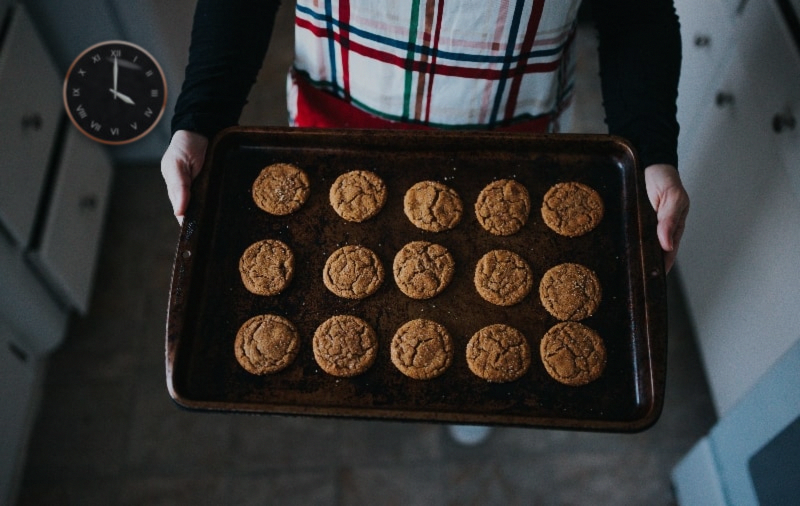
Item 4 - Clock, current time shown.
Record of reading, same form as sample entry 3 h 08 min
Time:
4 h 00 min
